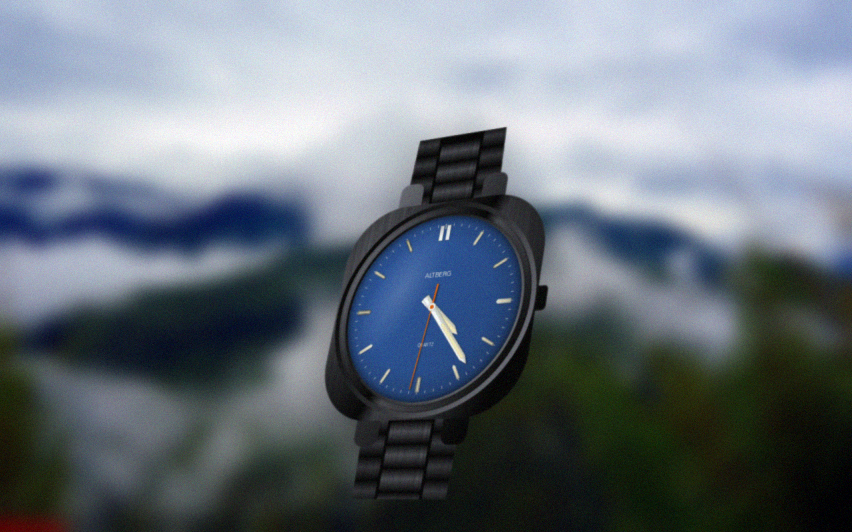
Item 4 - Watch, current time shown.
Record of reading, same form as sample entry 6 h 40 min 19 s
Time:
4 h 23 min 31 s
